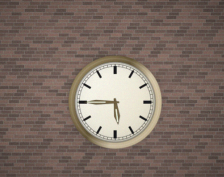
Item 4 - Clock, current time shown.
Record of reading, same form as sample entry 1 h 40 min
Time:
5 h 45 min
